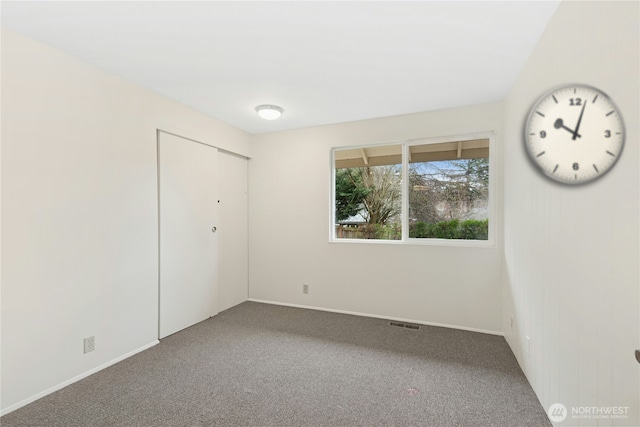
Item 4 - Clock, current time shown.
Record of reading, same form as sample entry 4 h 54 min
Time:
10 h 03 min
